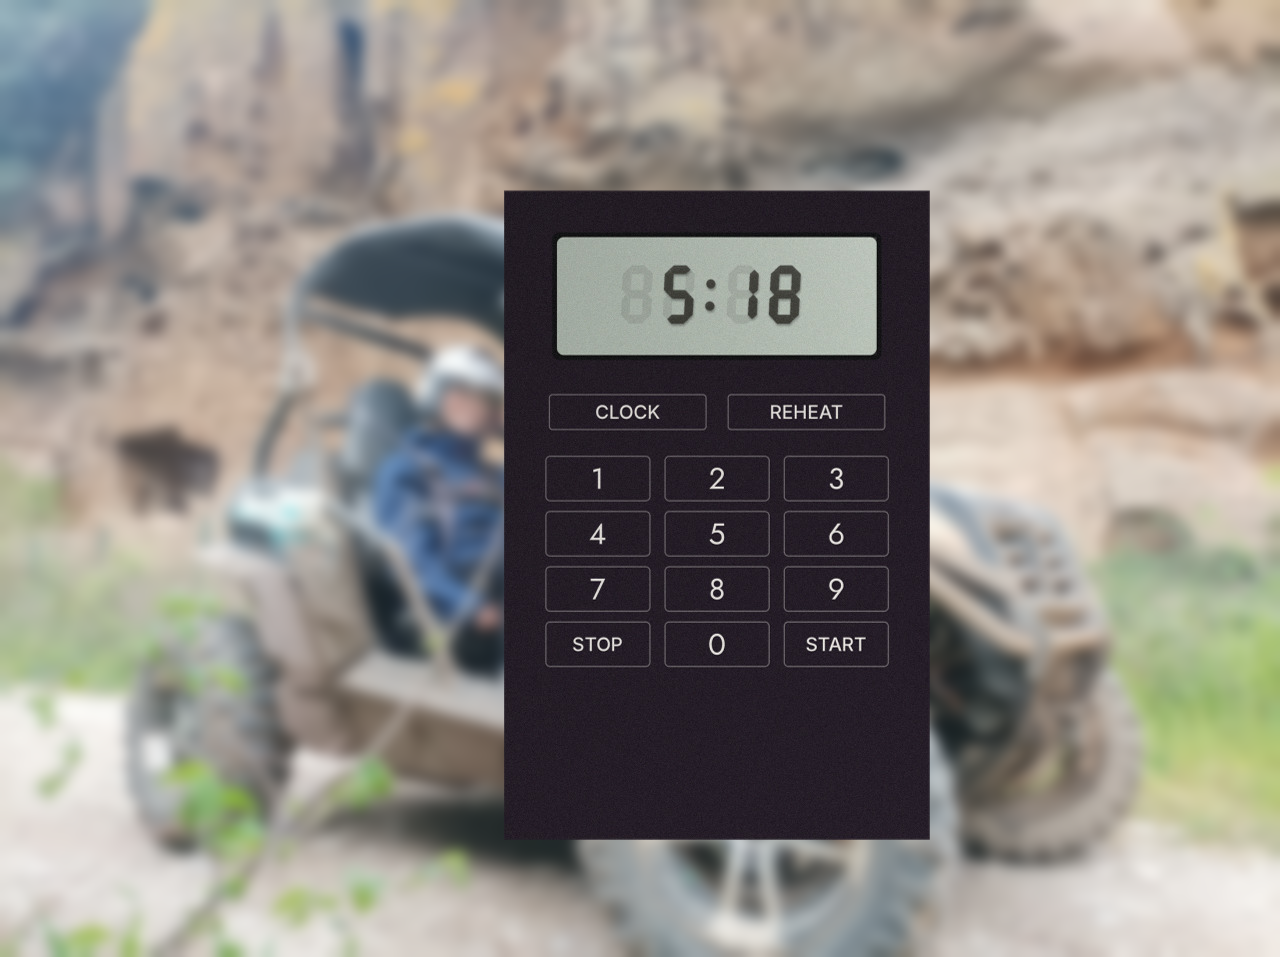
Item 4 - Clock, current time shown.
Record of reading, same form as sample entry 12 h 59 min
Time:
5 h 18 min
